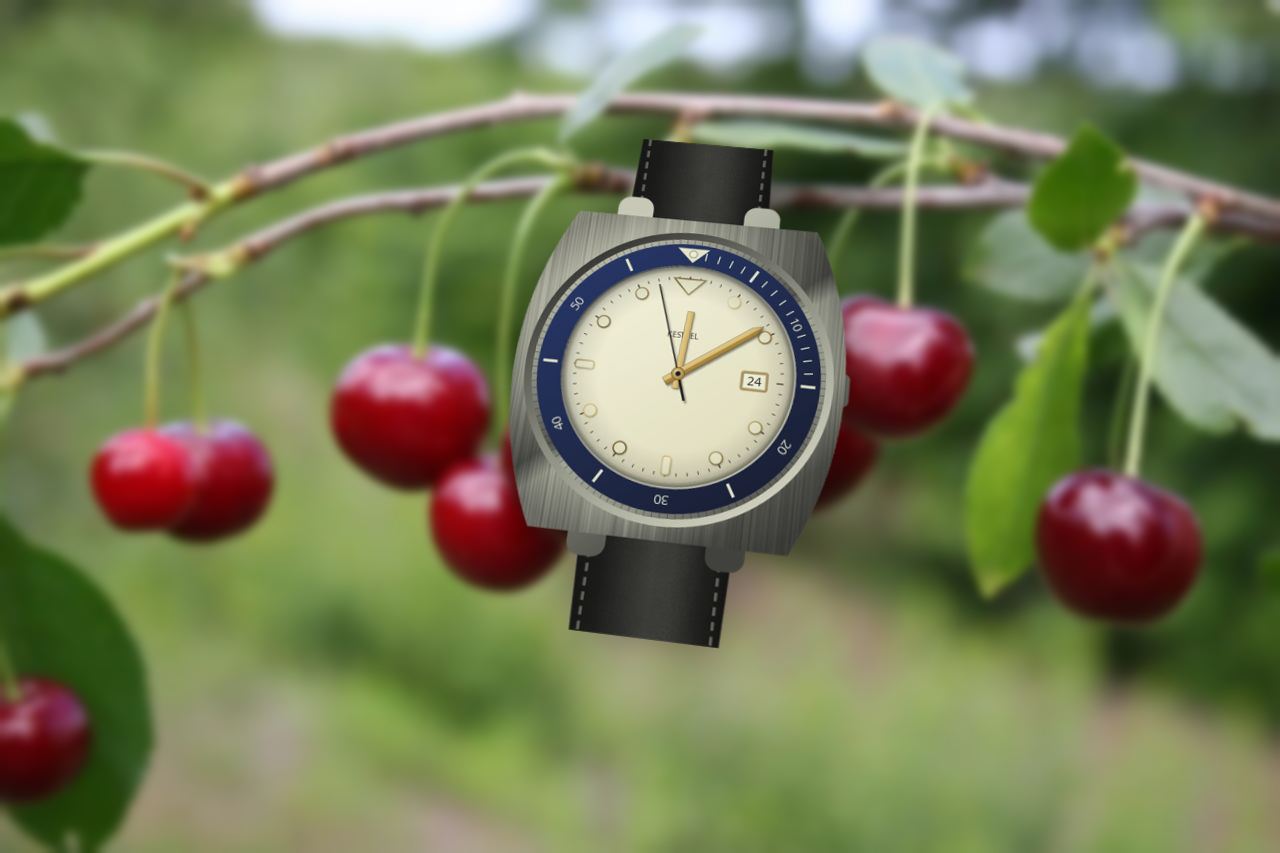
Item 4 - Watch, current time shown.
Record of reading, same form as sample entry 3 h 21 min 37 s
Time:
12 h 08 min 57 s
